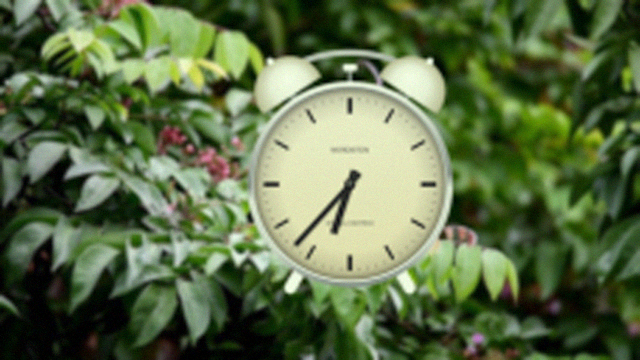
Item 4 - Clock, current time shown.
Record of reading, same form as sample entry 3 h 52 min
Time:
6 h 37 min
